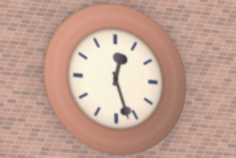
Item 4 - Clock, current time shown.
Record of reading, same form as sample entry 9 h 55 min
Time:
12 h 27 min
